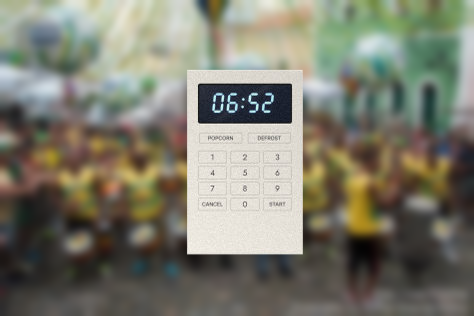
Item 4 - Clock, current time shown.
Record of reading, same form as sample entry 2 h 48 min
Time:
6 h 52 min
